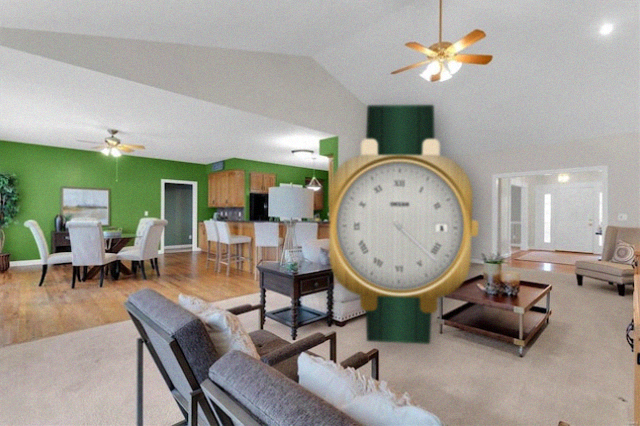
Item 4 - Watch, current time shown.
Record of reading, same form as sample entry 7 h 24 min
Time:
4 h 22 min
